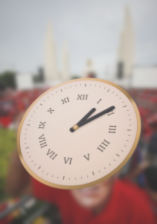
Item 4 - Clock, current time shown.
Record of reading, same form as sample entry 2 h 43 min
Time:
1 h 09 min
